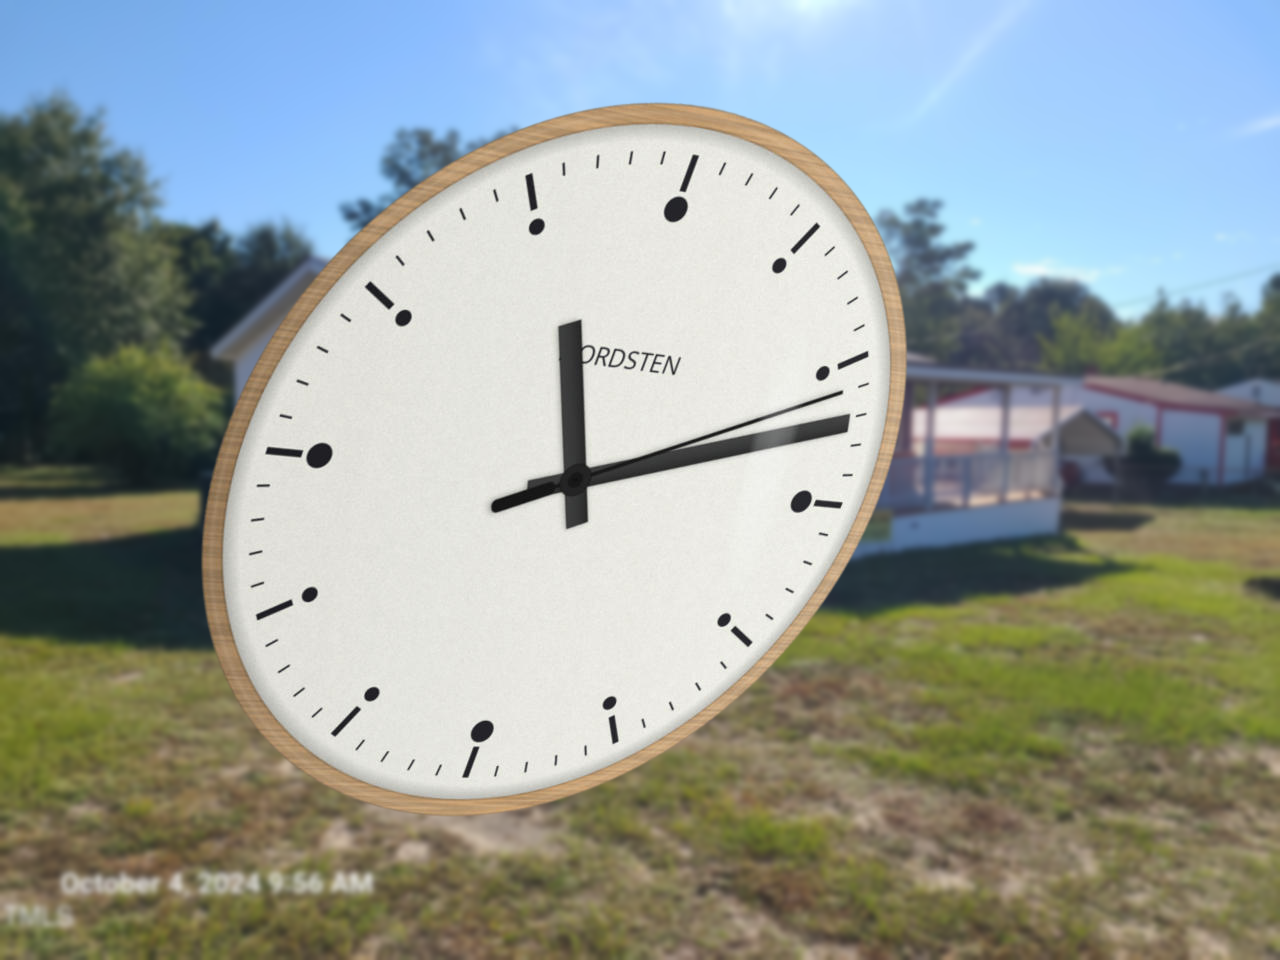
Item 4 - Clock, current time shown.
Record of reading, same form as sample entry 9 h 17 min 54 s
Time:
11 h 12 min 11 s
